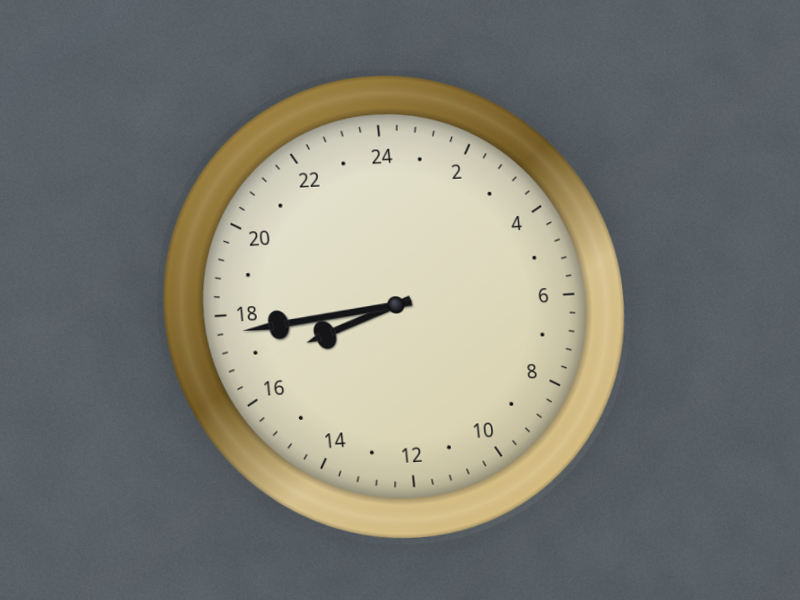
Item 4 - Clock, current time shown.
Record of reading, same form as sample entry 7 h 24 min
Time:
16 h 44 min
